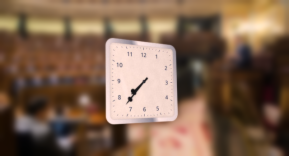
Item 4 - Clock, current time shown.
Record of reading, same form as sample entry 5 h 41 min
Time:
7 h 37 min
